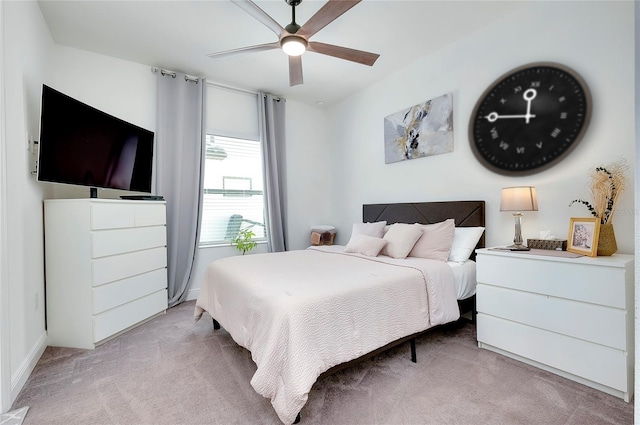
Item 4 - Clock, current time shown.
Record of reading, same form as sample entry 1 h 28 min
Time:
11 h 45 min
